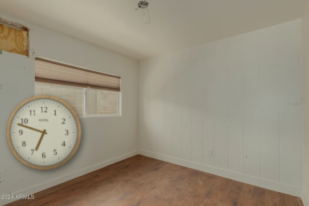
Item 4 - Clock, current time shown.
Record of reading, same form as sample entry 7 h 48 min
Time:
6 h 48 min
